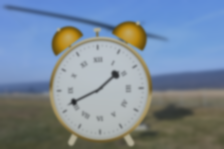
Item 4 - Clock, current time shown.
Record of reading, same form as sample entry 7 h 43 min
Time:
1 h 41 min
